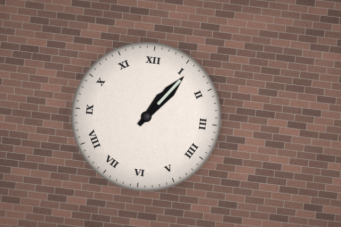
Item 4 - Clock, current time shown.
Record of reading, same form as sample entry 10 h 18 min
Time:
1 h 06 min
